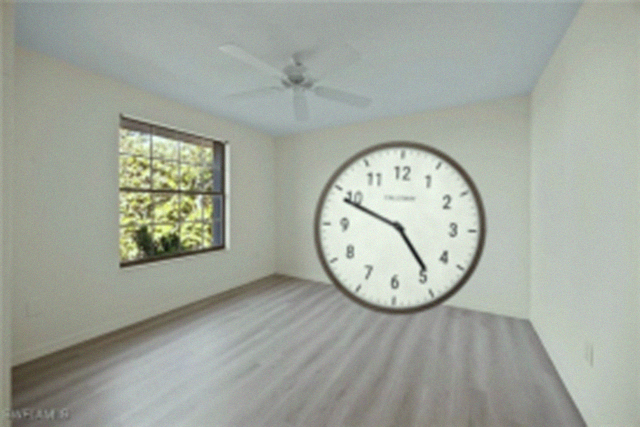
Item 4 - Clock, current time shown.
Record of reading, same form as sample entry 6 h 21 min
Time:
4 h 49 min
